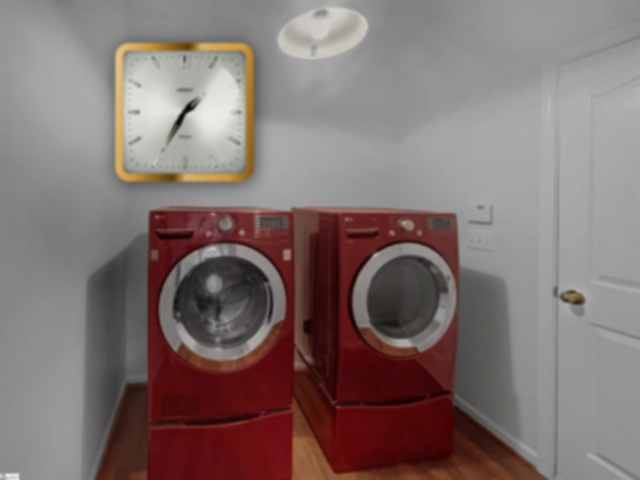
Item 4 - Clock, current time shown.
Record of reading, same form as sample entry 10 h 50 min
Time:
1 h 35 min
